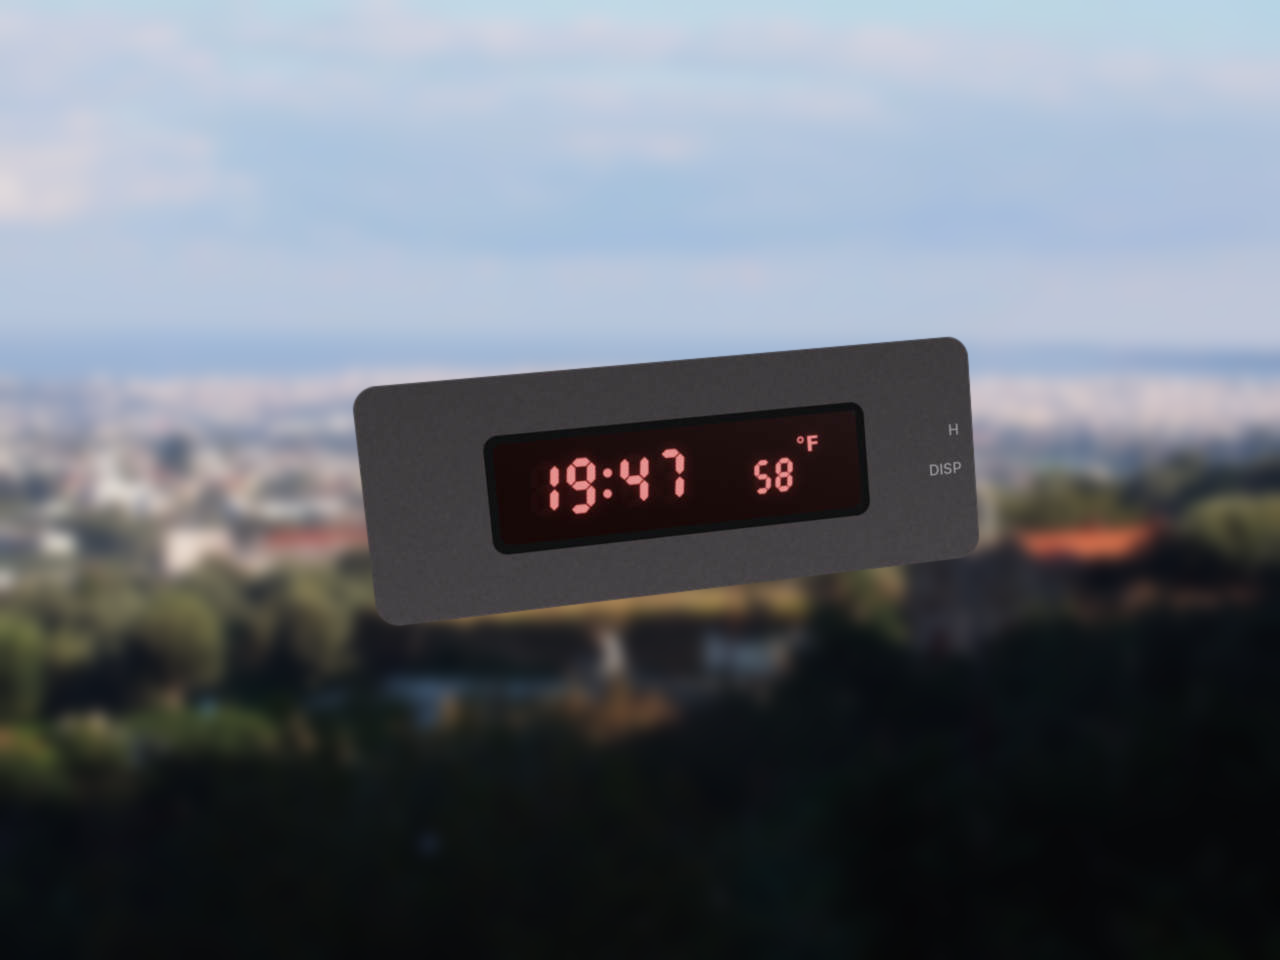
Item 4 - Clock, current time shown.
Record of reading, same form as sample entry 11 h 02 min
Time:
19 h 47 min
